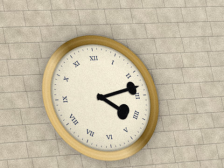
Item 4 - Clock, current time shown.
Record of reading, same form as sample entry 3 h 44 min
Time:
4 h 13 min
